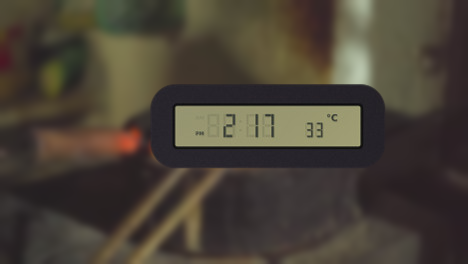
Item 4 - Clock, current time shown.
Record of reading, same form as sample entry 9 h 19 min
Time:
2 h 17 min
